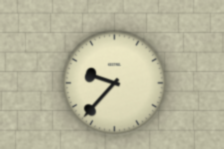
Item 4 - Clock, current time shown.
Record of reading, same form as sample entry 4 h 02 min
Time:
9 h 37 min
